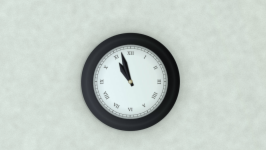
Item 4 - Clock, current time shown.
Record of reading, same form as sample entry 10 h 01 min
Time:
10 h 57 min
